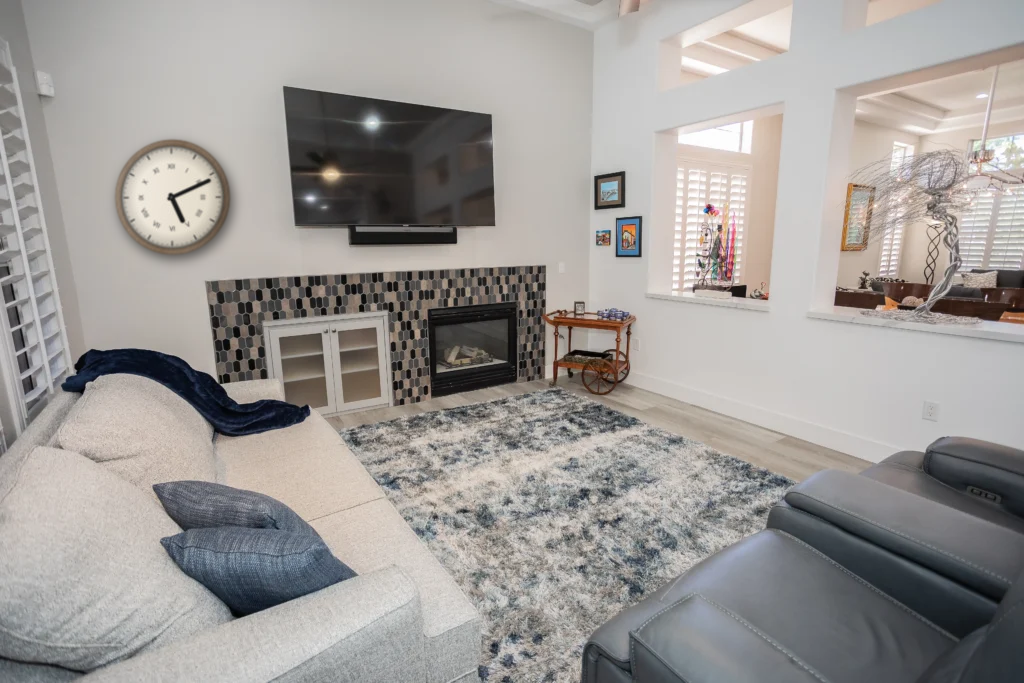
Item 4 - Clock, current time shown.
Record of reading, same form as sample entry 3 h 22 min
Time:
5 h 11 min
